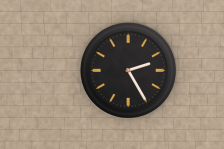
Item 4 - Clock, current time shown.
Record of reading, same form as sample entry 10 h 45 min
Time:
2 h 25 min
